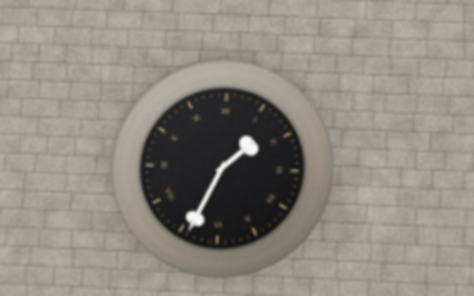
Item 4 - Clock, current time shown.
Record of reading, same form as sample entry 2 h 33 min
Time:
1 h 34 min
